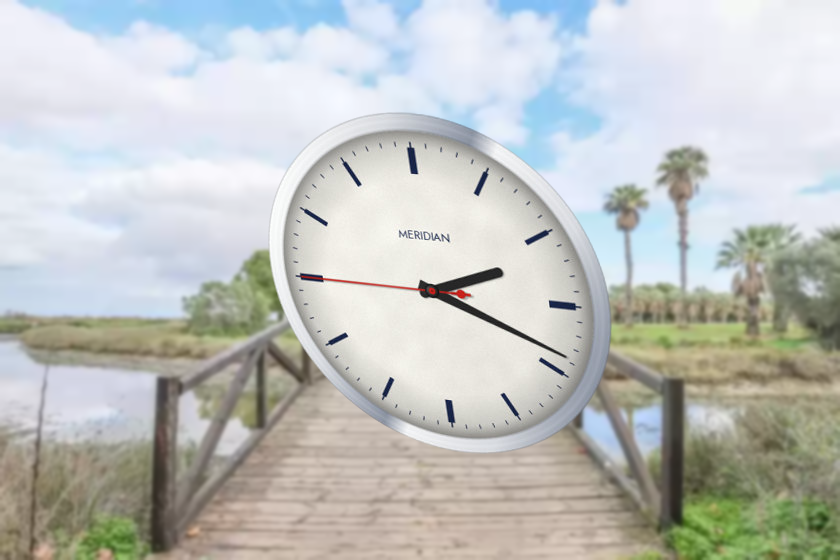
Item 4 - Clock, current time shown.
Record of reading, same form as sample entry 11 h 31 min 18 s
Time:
2 h 18 min 45 s
